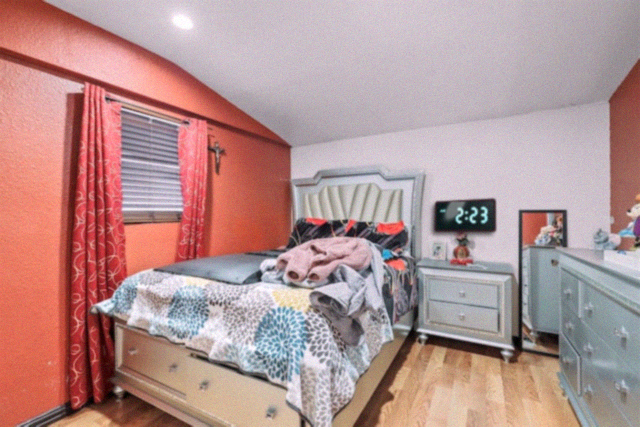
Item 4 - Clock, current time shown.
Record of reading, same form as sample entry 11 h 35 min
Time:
2 h 23 min
